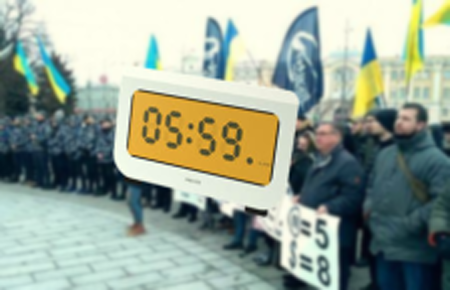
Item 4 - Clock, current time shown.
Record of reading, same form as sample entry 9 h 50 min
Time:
5 h 59 min
